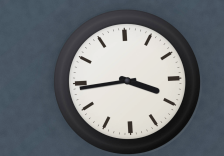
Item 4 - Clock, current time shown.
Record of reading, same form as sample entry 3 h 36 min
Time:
3 h 44 min
